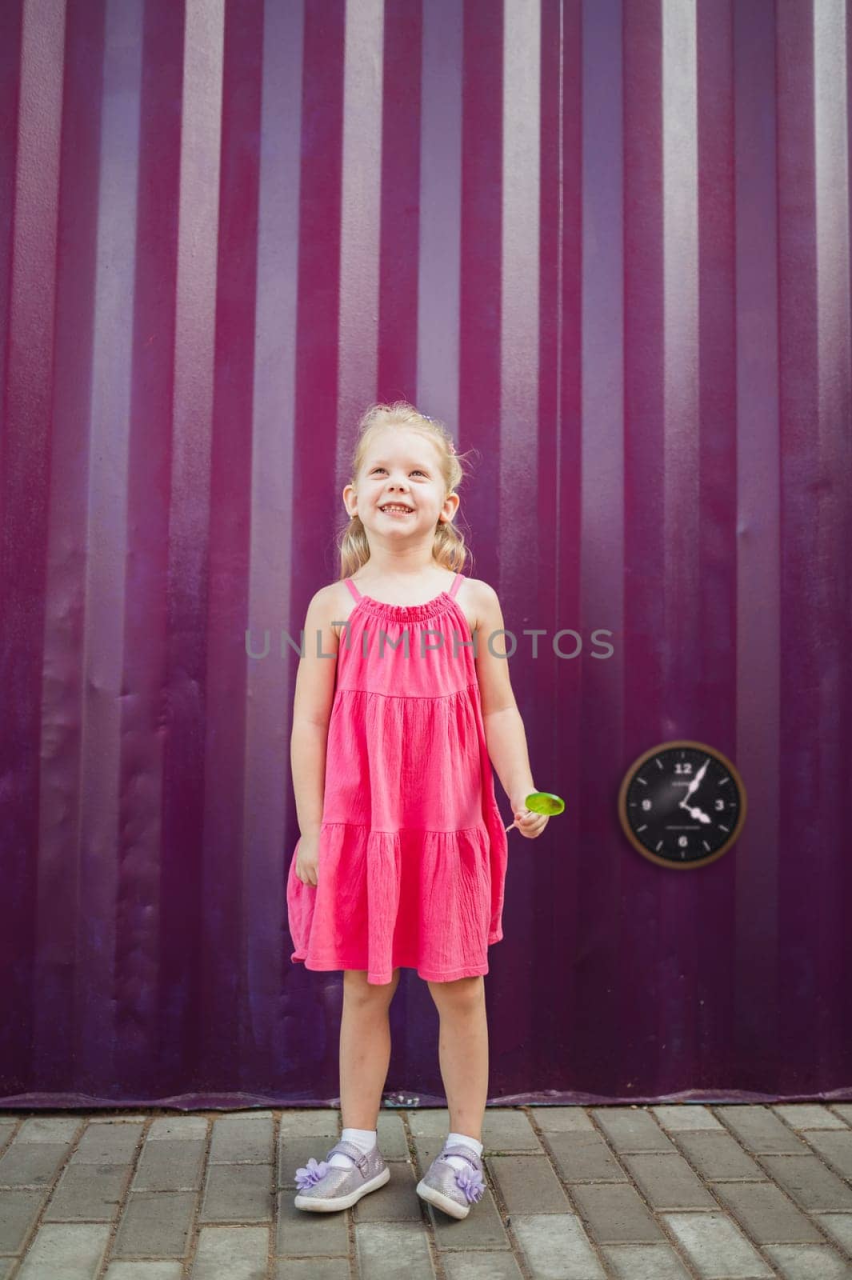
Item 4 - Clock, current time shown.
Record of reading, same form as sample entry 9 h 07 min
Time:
4 h 05 min
